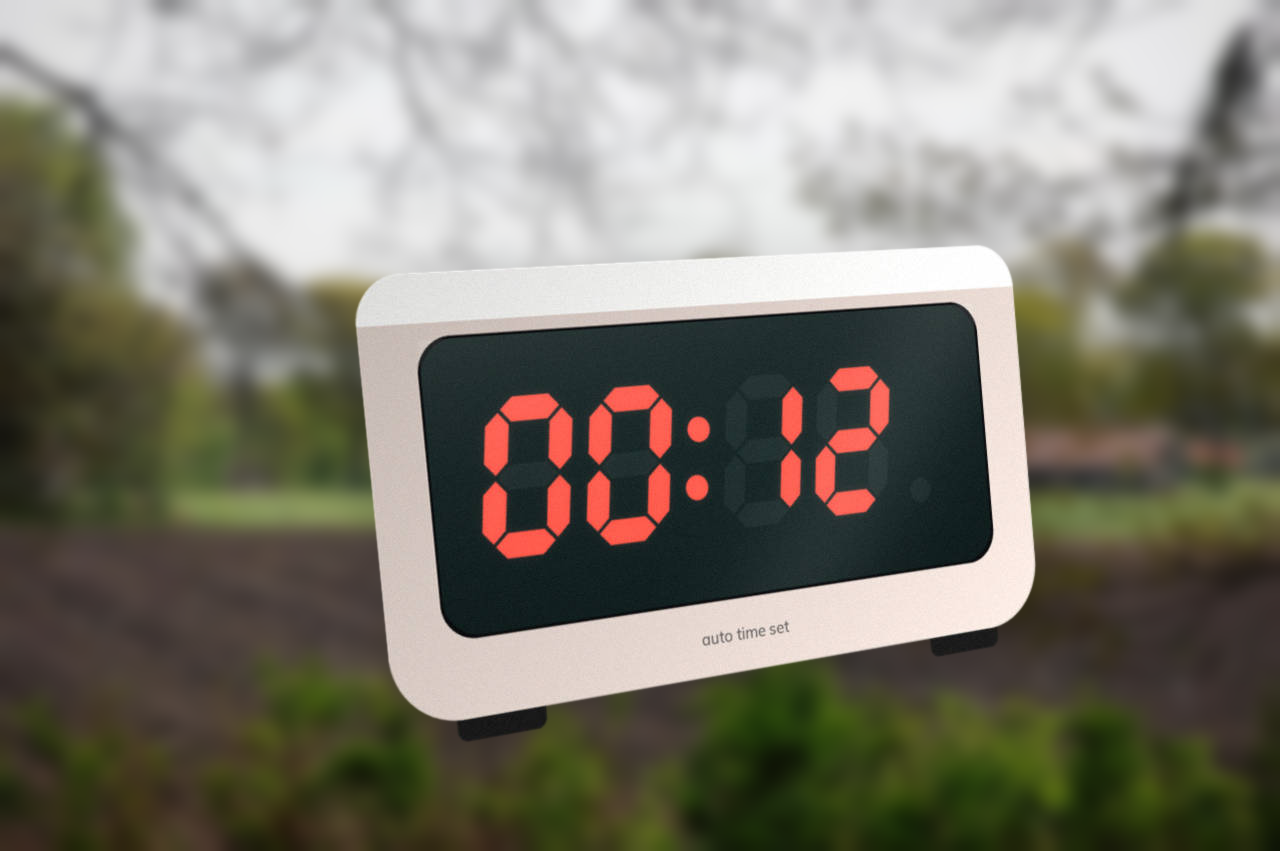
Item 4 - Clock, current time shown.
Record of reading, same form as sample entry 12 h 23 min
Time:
0 h 12 min
